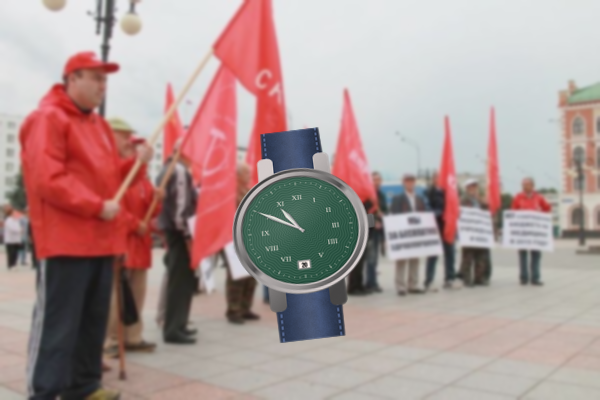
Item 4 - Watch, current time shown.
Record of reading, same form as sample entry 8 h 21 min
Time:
10 h 50 min
